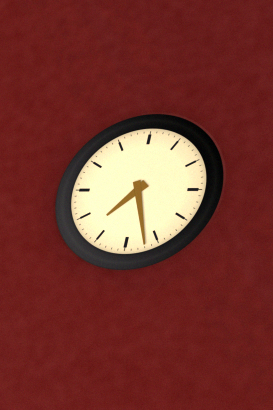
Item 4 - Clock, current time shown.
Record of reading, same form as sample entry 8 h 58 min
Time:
7 h 27 min
